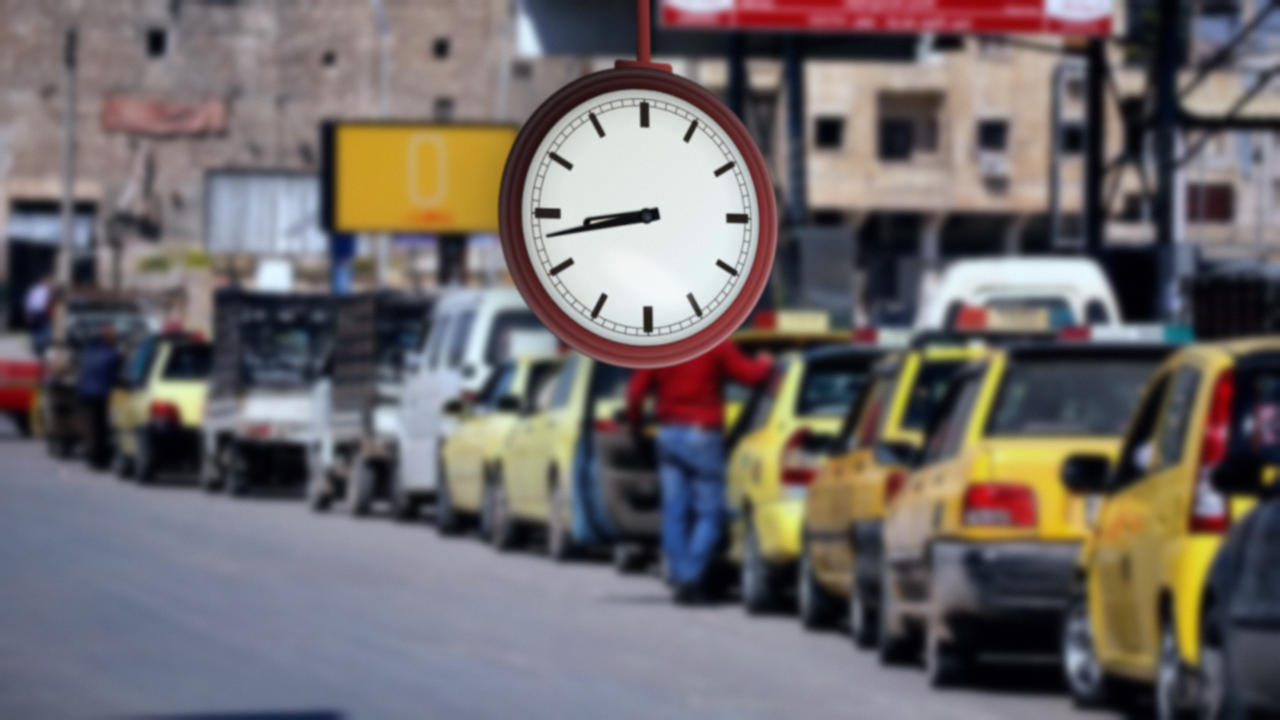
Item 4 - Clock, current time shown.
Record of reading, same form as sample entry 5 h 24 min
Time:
8 h 43 min
